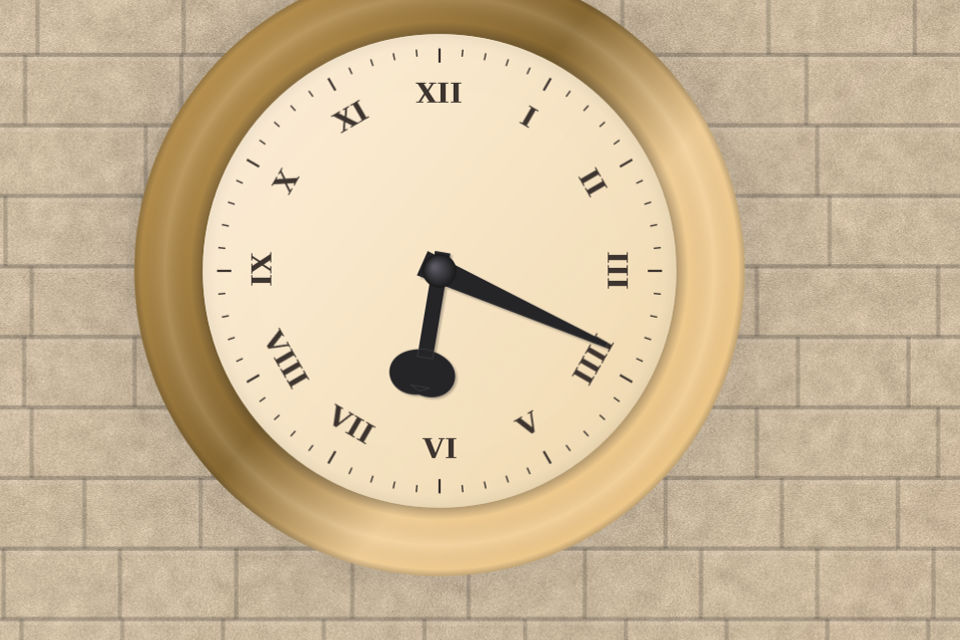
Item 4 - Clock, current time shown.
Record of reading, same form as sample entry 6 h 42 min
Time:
6 h 19 min
